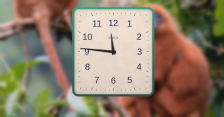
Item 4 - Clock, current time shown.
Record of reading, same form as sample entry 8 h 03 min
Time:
11 h 46 min
